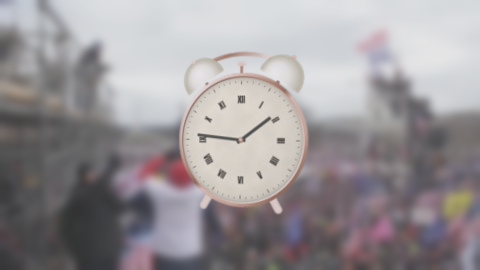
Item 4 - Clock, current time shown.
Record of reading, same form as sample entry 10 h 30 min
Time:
1 h 46 min
